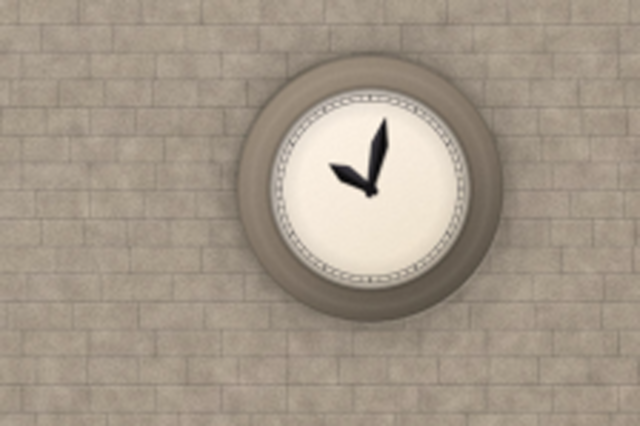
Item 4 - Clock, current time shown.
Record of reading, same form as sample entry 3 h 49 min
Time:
10 h 02 min
